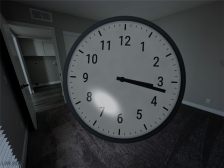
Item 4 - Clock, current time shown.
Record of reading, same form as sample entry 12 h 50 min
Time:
3 h 17 min
